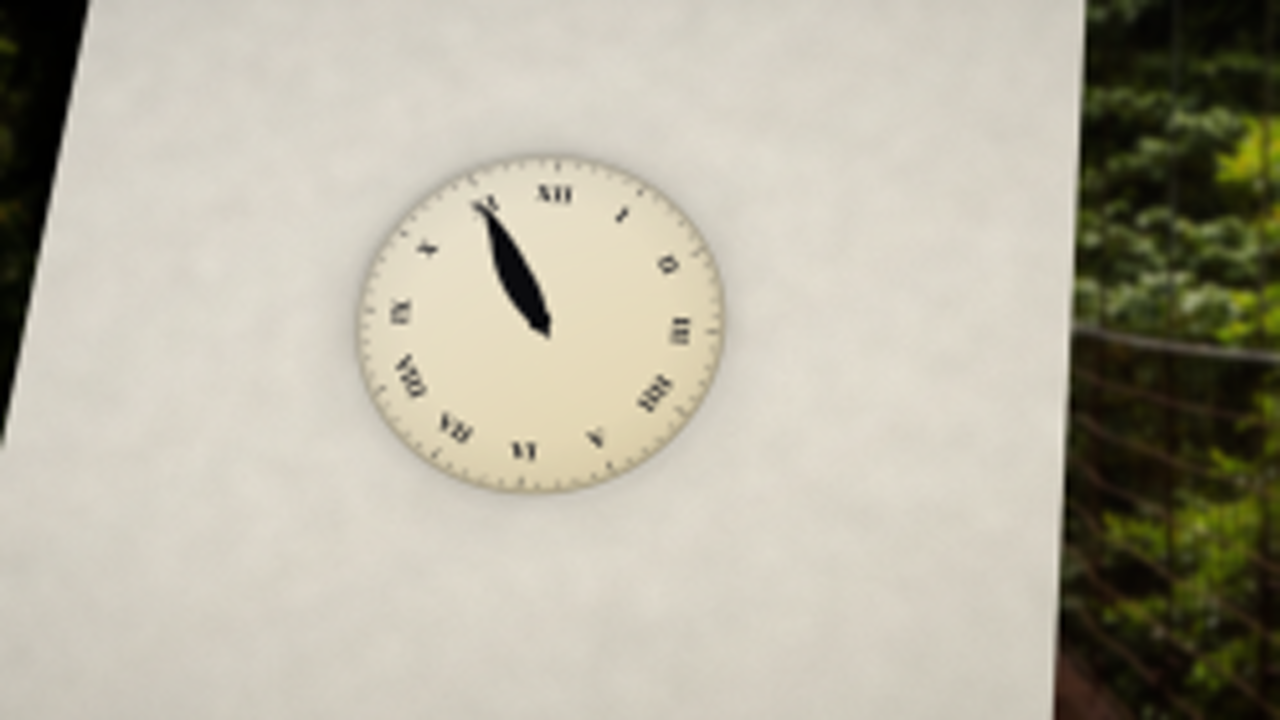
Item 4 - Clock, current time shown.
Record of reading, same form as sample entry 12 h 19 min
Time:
10 h 55 min
